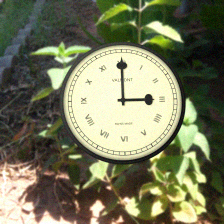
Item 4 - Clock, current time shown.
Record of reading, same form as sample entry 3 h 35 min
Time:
3 h 00 min
